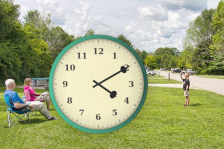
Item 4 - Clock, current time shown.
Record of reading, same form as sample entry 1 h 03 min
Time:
4 h 10 min
